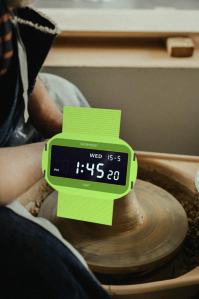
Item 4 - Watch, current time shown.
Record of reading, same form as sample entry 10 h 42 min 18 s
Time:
1 h 45 min 20 s
